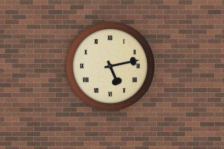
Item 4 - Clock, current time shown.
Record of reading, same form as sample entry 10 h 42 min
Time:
5 h 13 min
